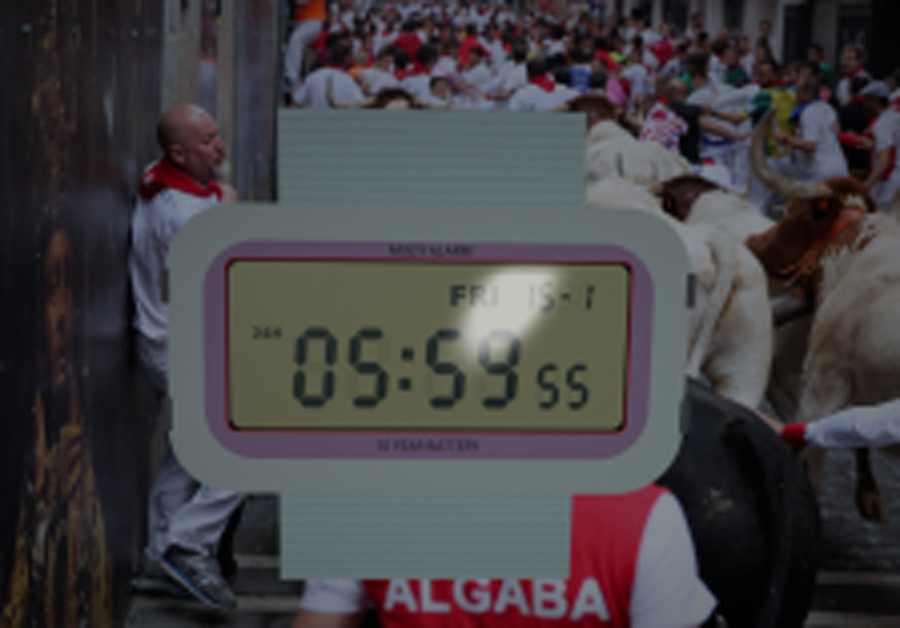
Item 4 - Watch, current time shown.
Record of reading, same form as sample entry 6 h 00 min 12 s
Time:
5 h 59 min 55 s
